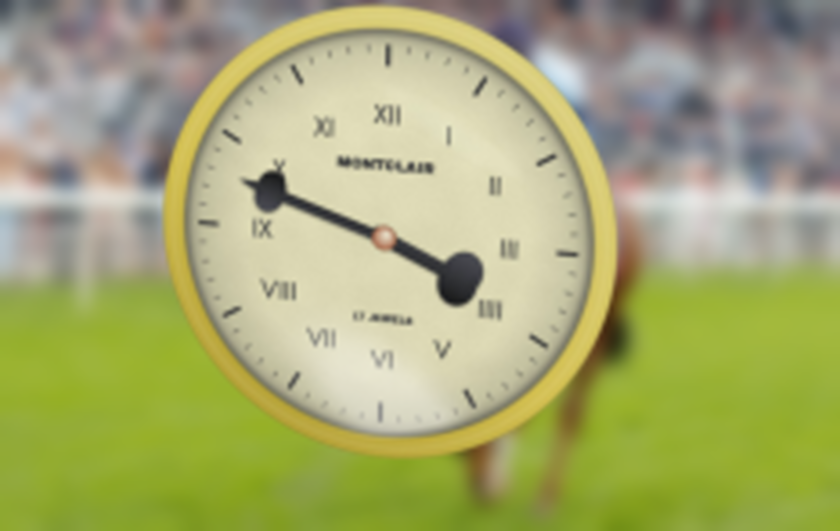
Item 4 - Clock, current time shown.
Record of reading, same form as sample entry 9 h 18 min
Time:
3 h 48 min
